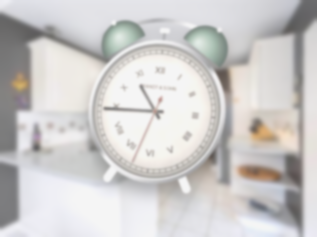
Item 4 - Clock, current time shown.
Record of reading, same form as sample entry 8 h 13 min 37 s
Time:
10 h 44 min 33 s
